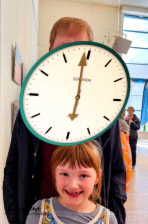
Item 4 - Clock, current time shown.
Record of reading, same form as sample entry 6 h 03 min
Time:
5 h 59 min
